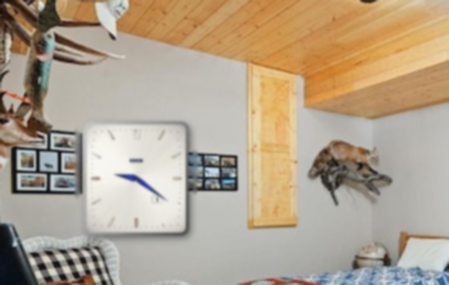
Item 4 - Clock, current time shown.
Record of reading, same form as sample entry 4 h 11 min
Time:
9 h 21 min
